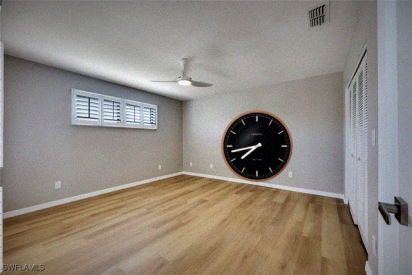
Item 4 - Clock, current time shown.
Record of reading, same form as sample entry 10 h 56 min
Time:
7 h 43 min
